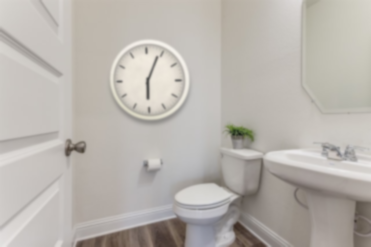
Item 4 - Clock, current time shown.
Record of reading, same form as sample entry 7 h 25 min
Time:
6 h 04 min
